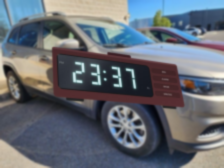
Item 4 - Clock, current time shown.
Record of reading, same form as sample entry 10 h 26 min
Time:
23 h 37 min
